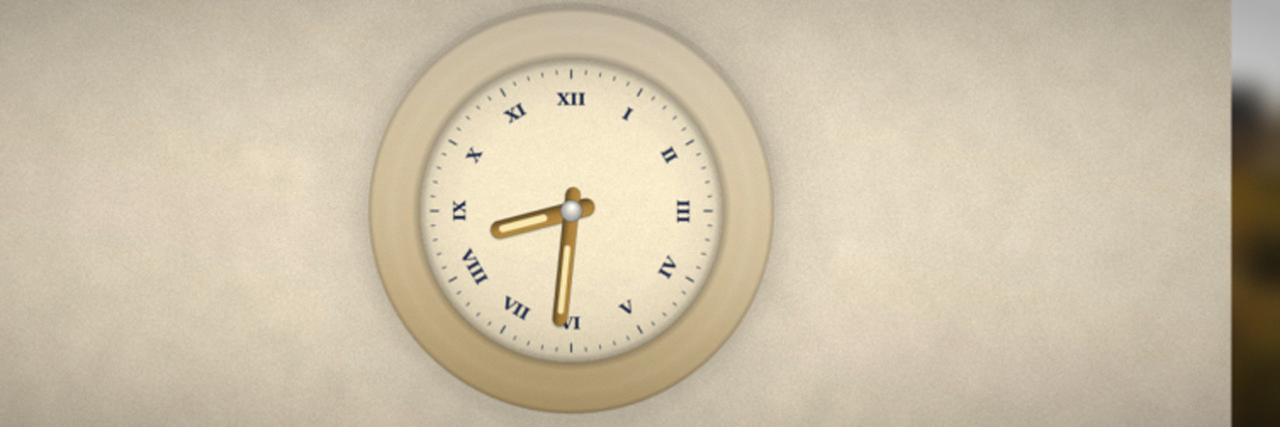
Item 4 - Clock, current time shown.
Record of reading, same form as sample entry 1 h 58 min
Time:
8 h 31 min
